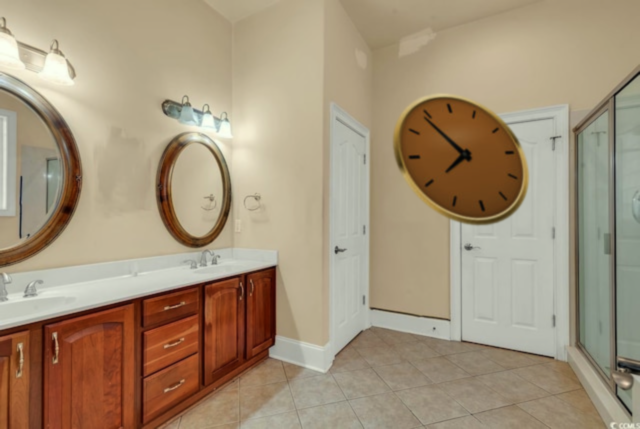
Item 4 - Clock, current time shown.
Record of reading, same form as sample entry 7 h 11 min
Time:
7 h 54 min
